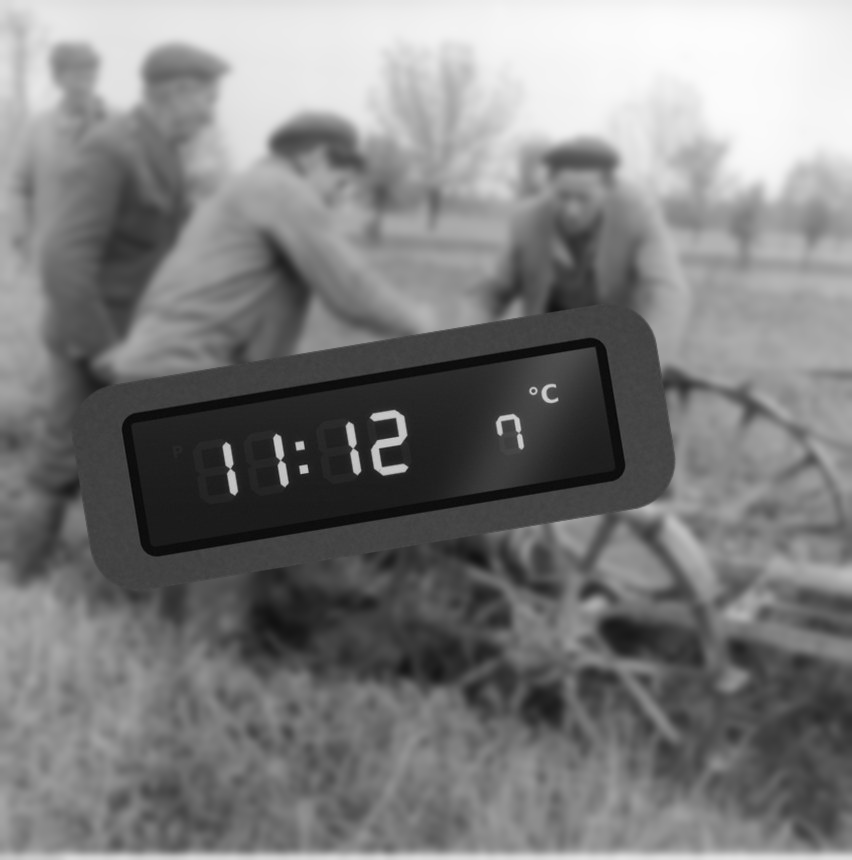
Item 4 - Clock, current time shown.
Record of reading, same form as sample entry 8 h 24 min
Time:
11 h 12 min
